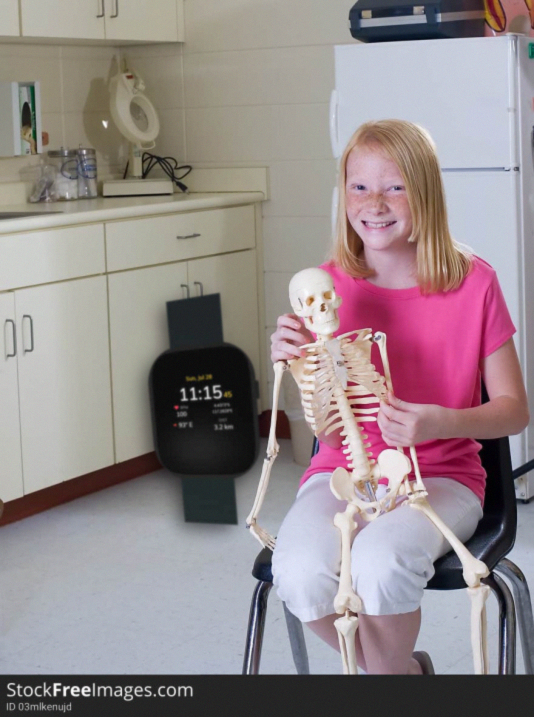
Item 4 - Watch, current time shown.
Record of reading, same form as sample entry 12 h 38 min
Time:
11 h 15 min
